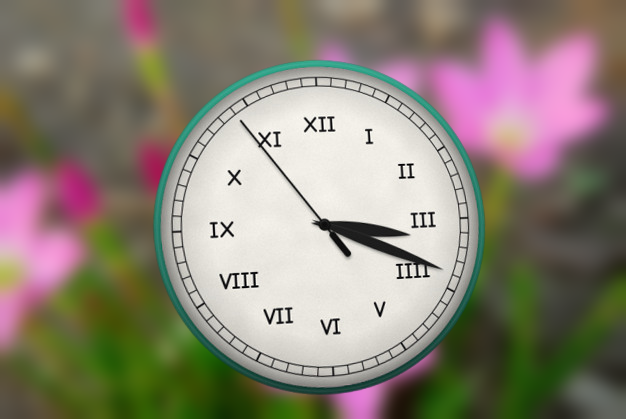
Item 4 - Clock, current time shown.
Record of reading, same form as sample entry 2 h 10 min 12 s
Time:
3 h 18 min 54 s
